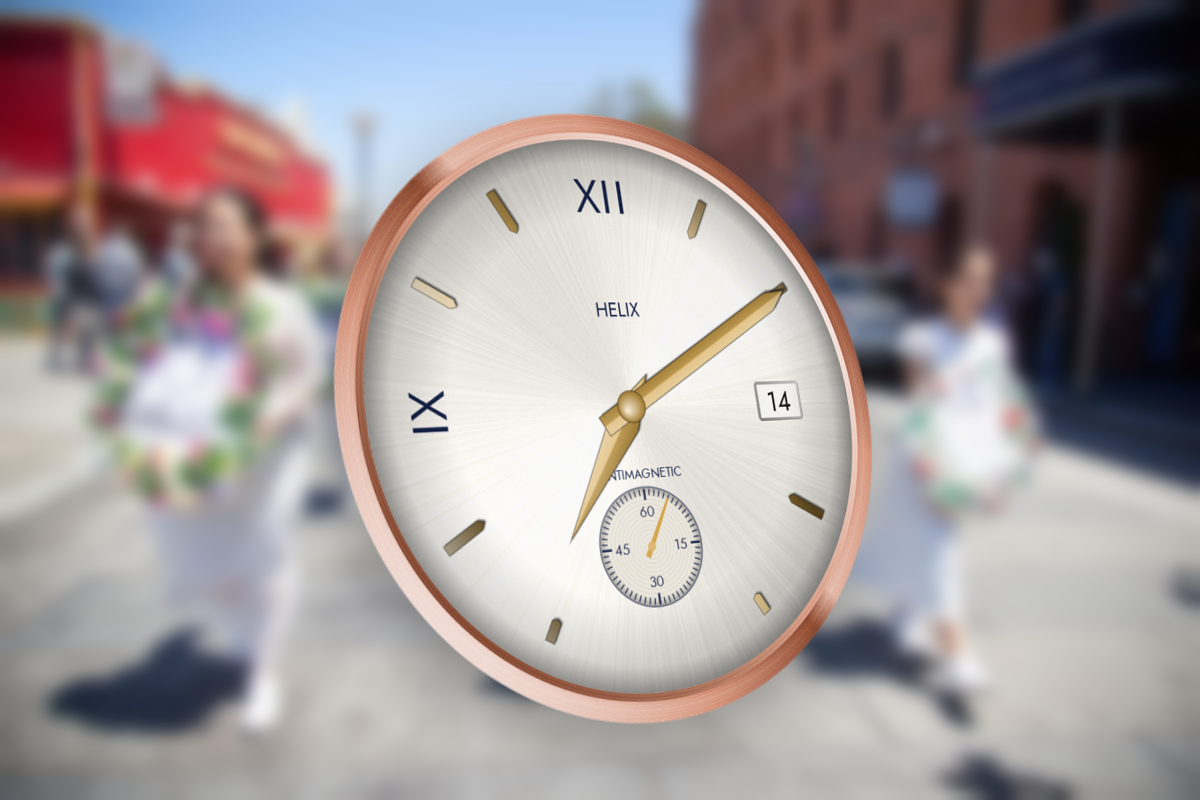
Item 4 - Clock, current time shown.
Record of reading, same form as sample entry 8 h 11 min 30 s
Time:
7 h 10 min 05 s
